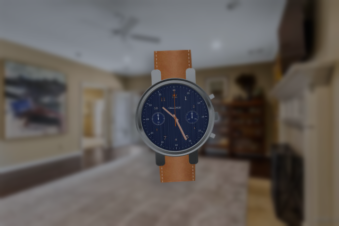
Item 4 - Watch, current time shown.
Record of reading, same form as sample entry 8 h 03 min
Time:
10 h 26 min
